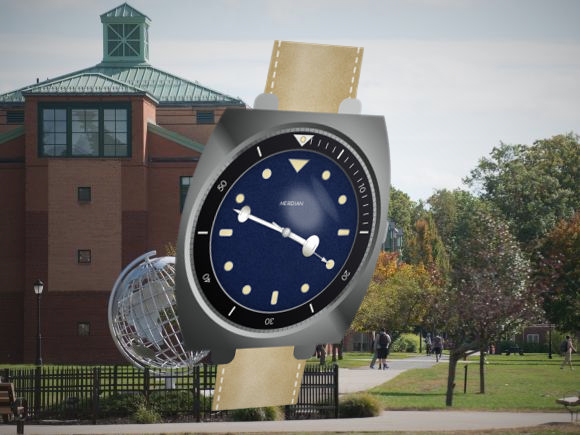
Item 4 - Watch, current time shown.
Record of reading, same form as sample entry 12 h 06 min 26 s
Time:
3 h 48 min 20 s
